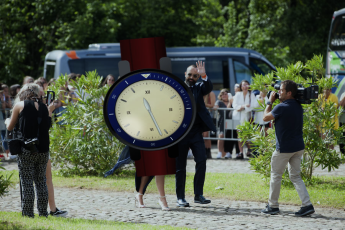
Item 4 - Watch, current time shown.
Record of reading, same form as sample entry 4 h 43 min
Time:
11 h 27 min
